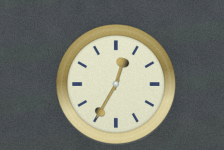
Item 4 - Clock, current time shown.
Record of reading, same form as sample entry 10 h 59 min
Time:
12 h 35 min
